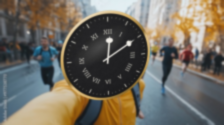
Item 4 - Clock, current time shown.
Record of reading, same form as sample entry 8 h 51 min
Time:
12 h 10 min
